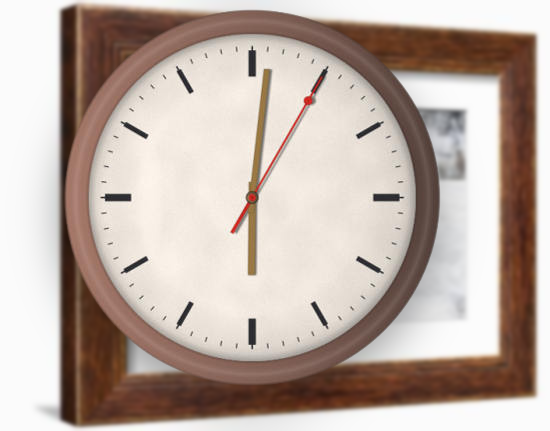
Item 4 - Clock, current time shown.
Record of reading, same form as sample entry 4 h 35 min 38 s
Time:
6 h 01 min 05 s
